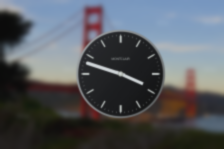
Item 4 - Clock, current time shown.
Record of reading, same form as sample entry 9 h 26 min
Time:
3 h 48 min
